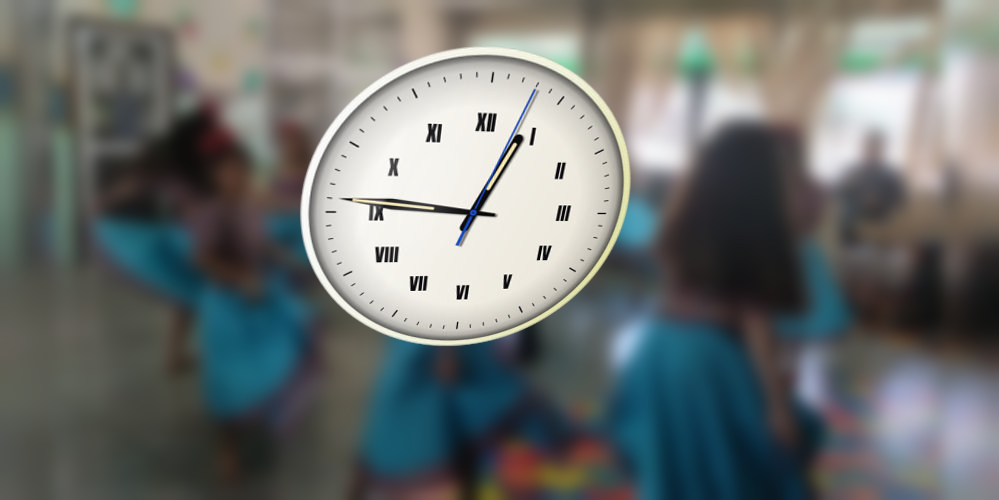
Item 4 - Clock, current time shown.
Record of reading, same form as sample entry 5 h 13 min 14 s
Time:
12 h 46 min 03 s
